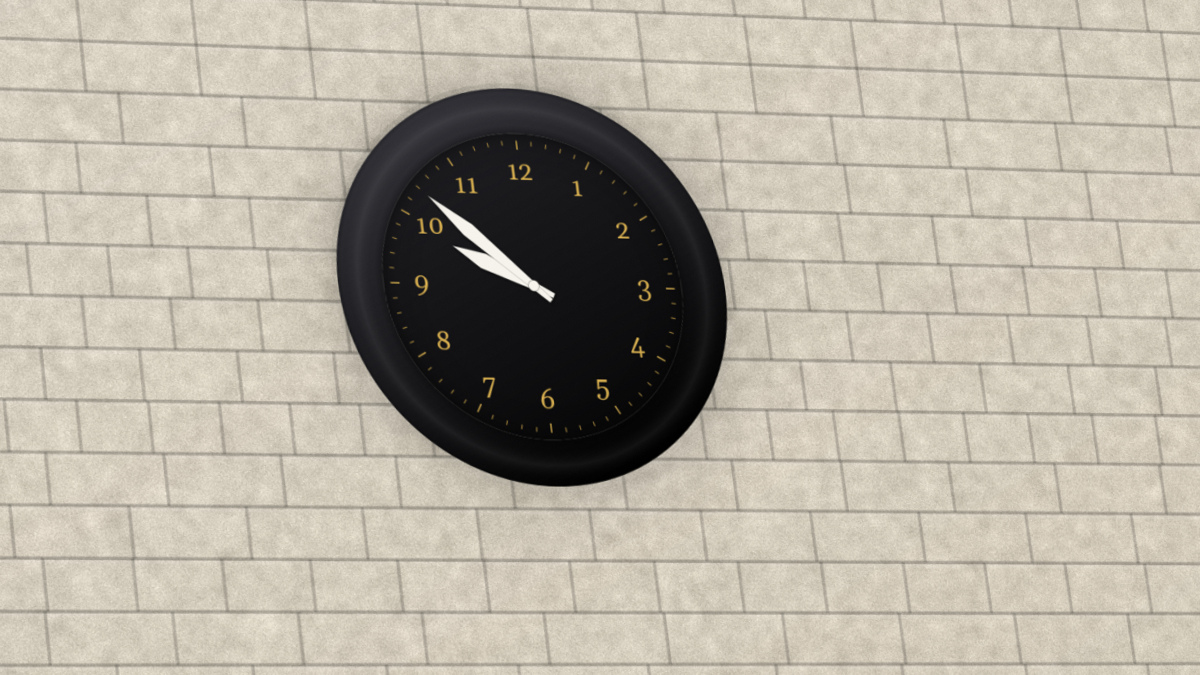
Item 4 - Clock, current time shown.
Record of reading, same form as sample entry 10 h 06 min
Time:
9 h 52 min
